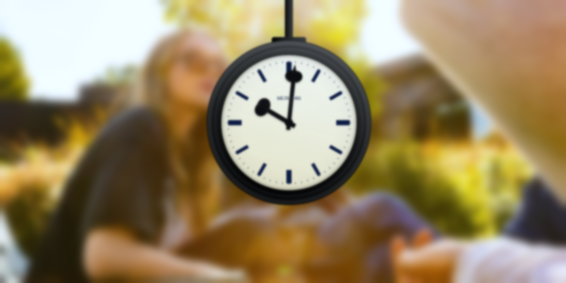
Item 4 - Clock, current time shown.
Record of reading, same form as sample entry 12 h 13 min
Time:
10 h 01 min
